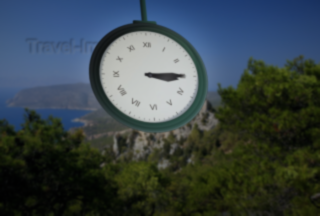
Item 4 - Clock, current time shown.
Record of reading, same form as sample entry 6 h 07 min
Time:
3 h 15 min
